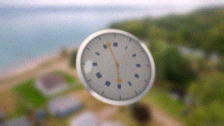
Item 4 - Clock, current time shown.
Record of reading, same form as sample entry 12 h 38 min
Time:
5 h 57 min
